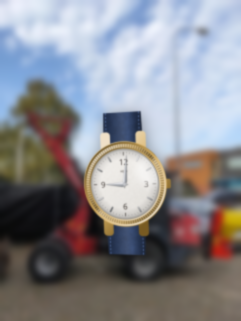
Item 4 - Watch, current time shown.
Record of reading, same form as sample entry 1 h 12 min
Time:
9 h 01 min
